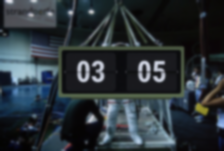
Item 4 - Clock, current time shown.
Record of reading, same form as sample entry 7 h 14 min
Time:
3 h 05 min
